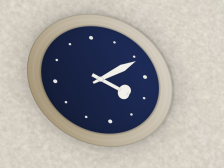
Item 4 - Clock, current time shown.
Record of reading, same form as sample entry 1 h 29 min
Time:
4 h 11 min
